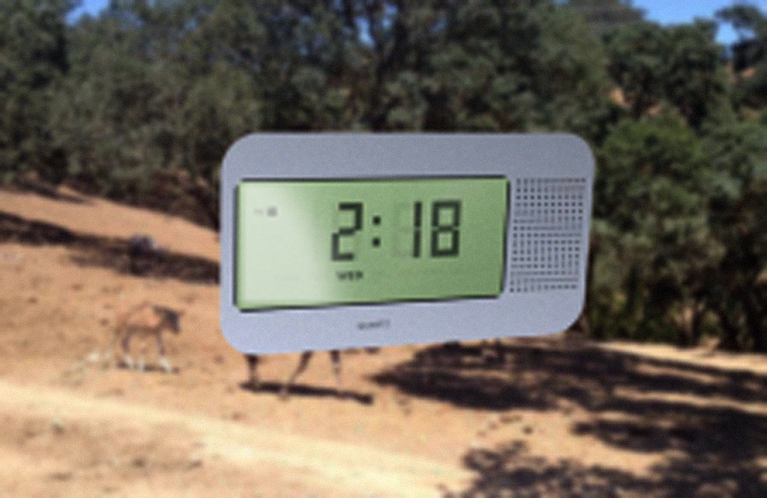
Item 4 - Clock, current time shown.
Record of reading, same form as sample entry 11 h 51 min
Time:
2 h 18 min
